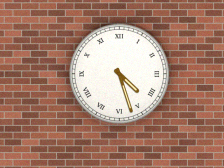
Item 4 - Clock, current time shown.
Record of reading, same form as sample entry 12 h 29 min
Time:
4 h 27 min
